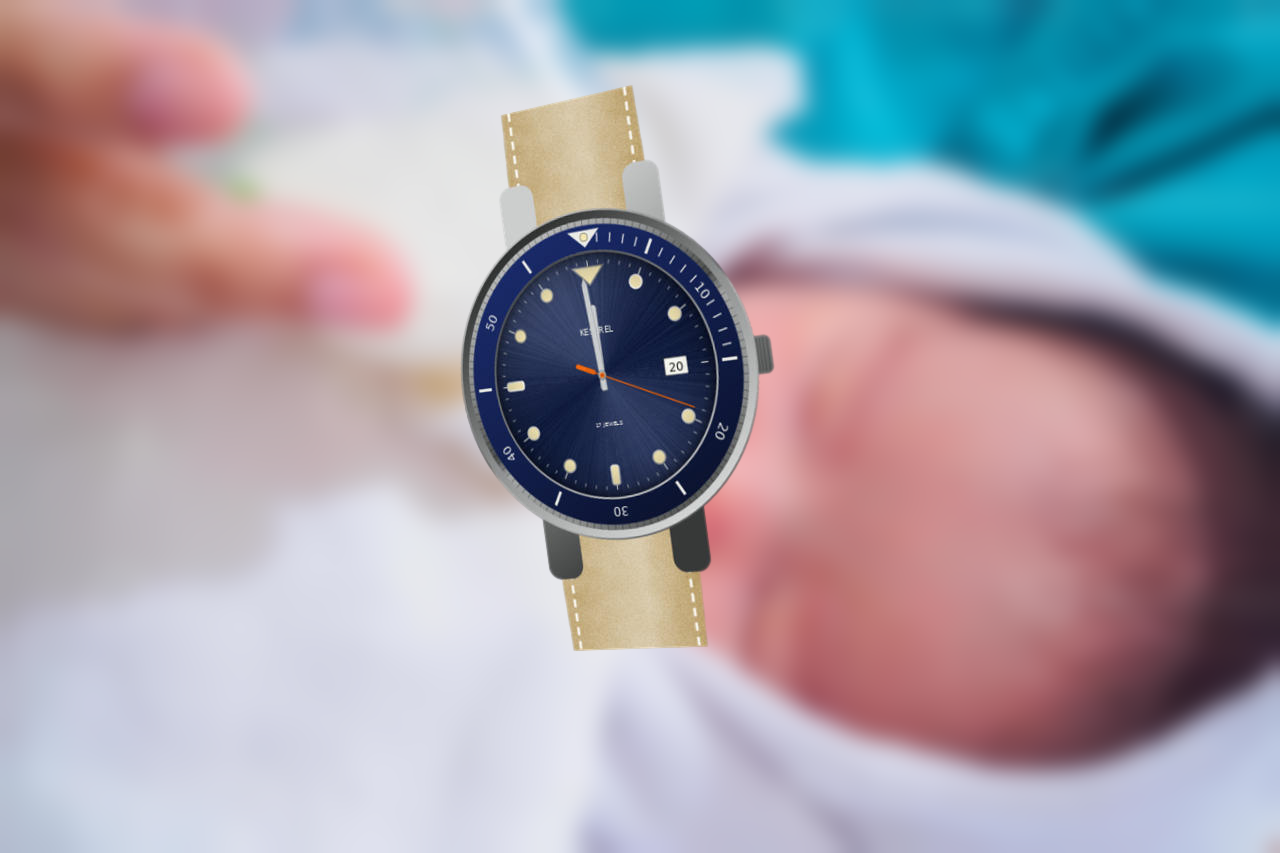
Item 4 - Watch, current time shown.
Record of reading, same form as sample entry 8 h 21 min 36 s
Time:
11 h 59 min 19 s
